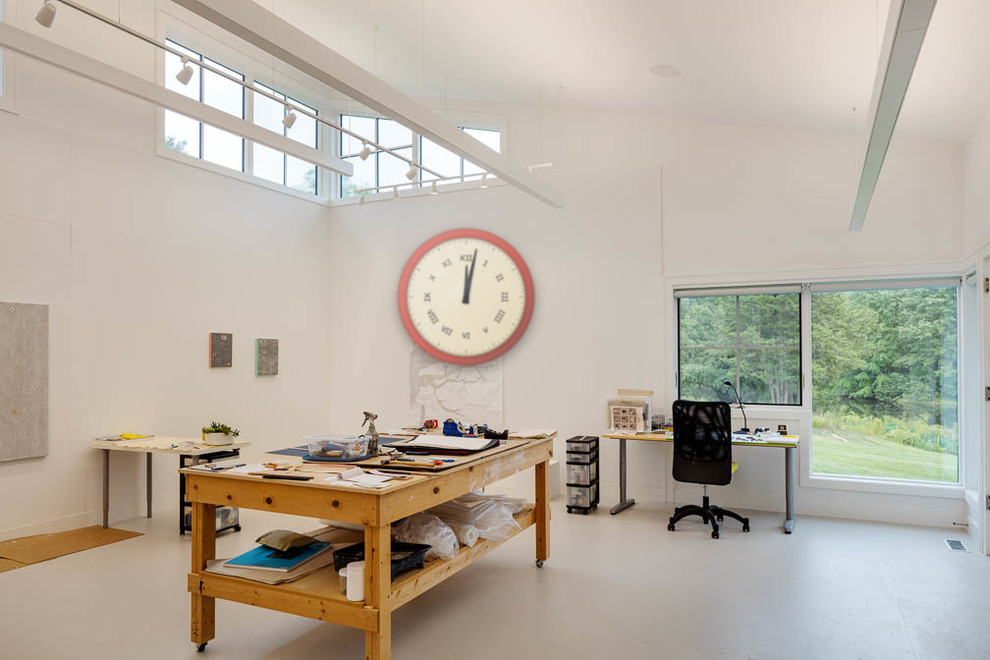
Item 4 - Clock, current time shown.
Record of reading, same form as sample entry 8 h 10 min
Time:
12 h 02 min
